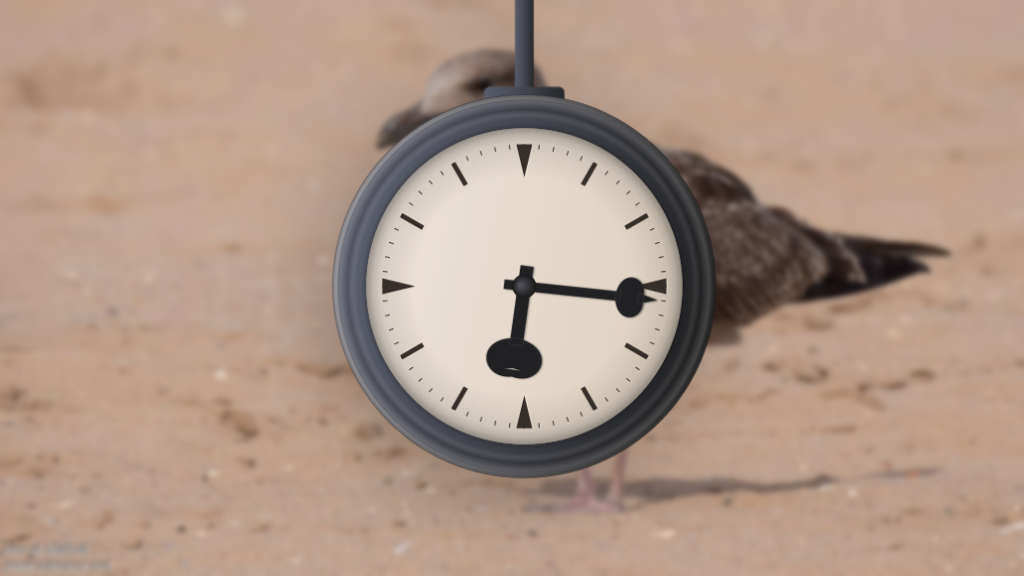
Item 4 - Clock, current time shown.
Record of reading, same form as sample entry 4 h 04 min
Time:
6 h 16 min
